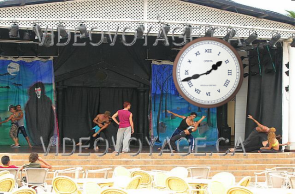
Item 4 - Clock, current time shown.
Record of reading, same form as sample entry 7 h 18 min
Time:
1 h 42 min
